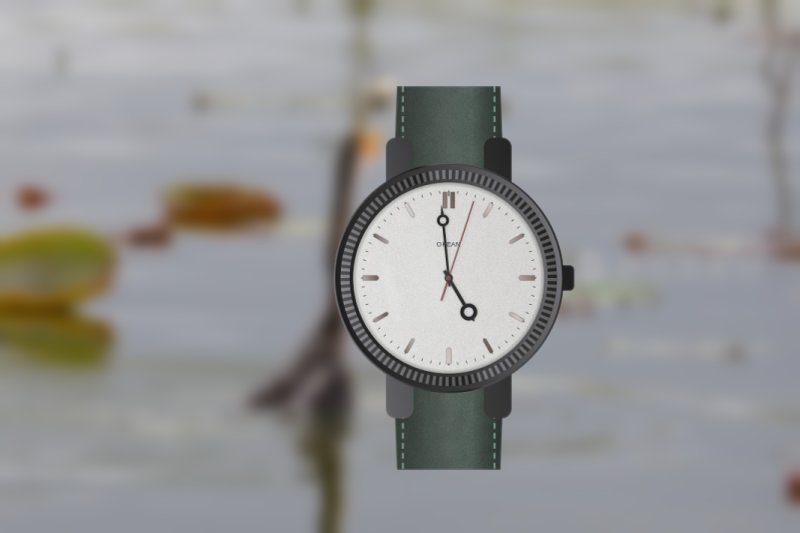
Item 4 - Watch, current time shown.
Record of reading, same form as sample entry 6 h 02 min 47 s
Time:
4 h 59 min 03 s
